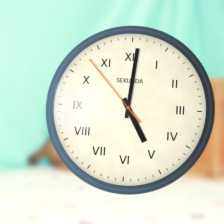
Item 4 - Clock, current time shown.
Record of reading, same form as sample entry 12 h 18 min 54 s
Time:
5 h 00 min 53 s
